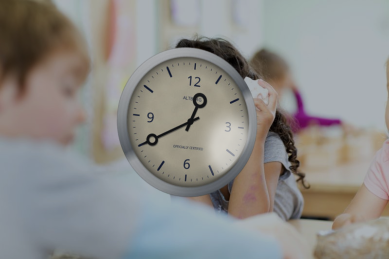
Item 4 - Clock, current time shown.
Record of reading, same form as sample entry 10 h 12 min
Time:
12 h 40 min
